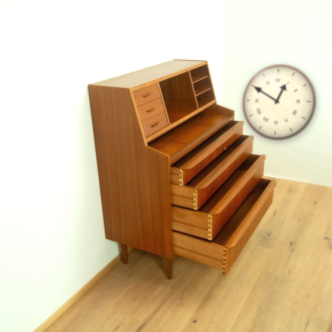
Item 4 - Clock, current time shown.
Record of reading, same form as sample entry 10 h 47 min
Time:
12 h 50 min
